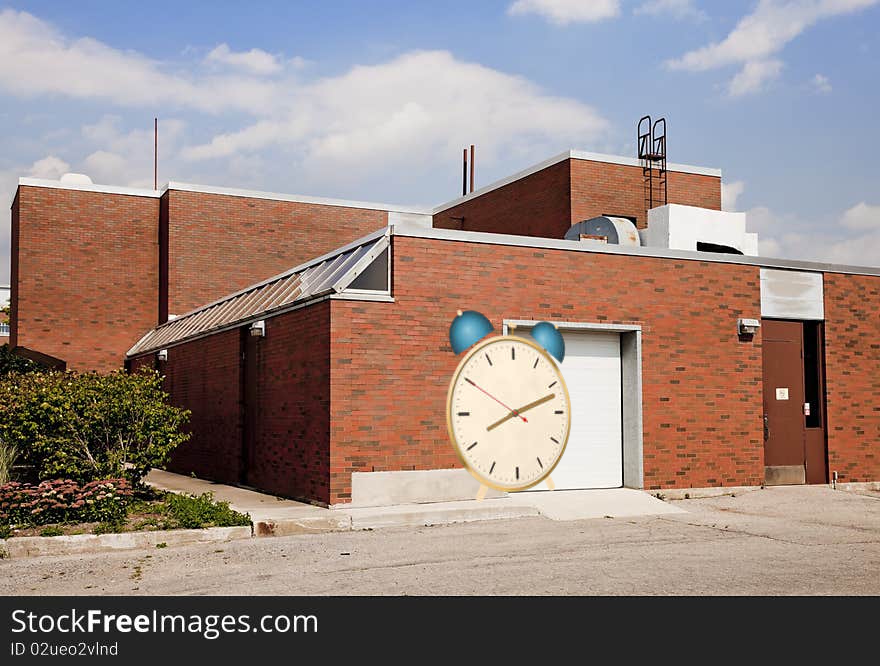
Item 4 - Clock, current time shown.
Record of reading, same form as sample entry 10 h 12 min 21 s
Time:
8 h 11 min 50 s
